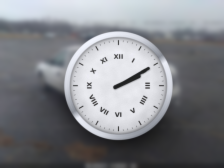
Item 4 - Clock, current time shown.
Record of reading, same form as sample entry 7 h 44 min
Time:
2 h 10 min
